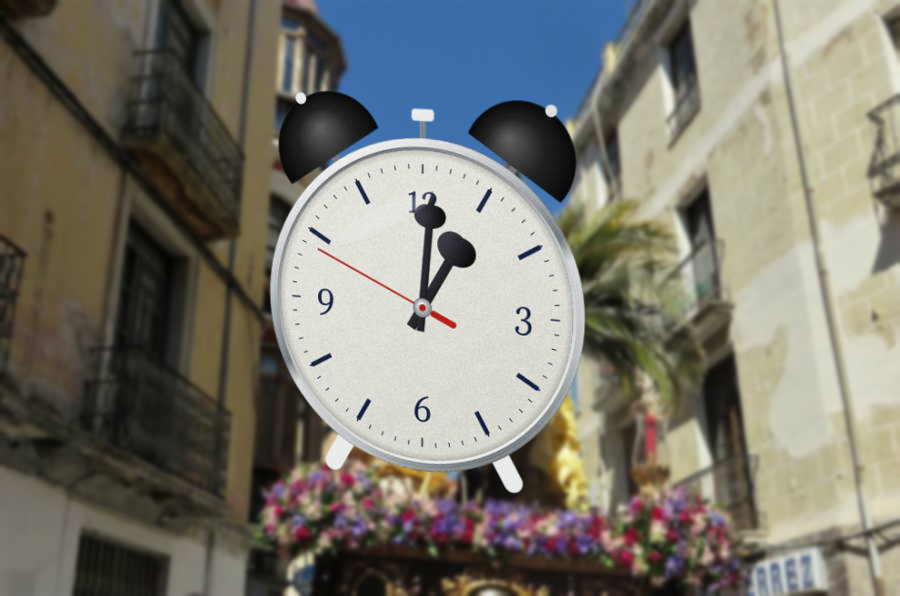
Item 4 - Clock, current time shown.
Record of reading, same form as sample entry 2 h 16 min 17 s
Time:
1 h 00 min 49 s
